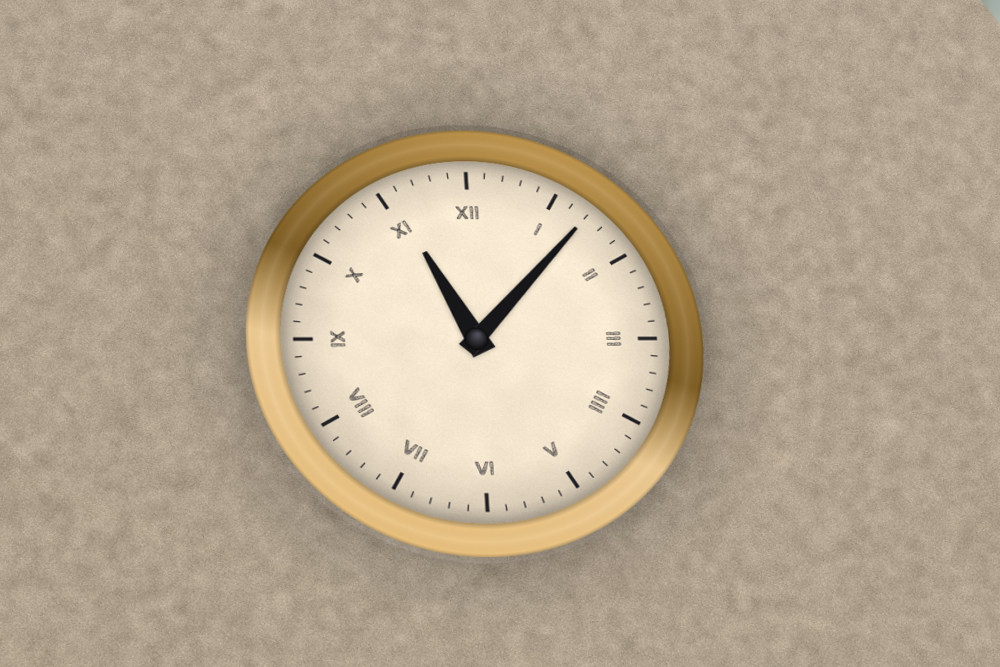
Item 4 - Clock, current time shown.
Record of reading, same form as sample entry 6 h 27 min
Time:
11 h 07 min
